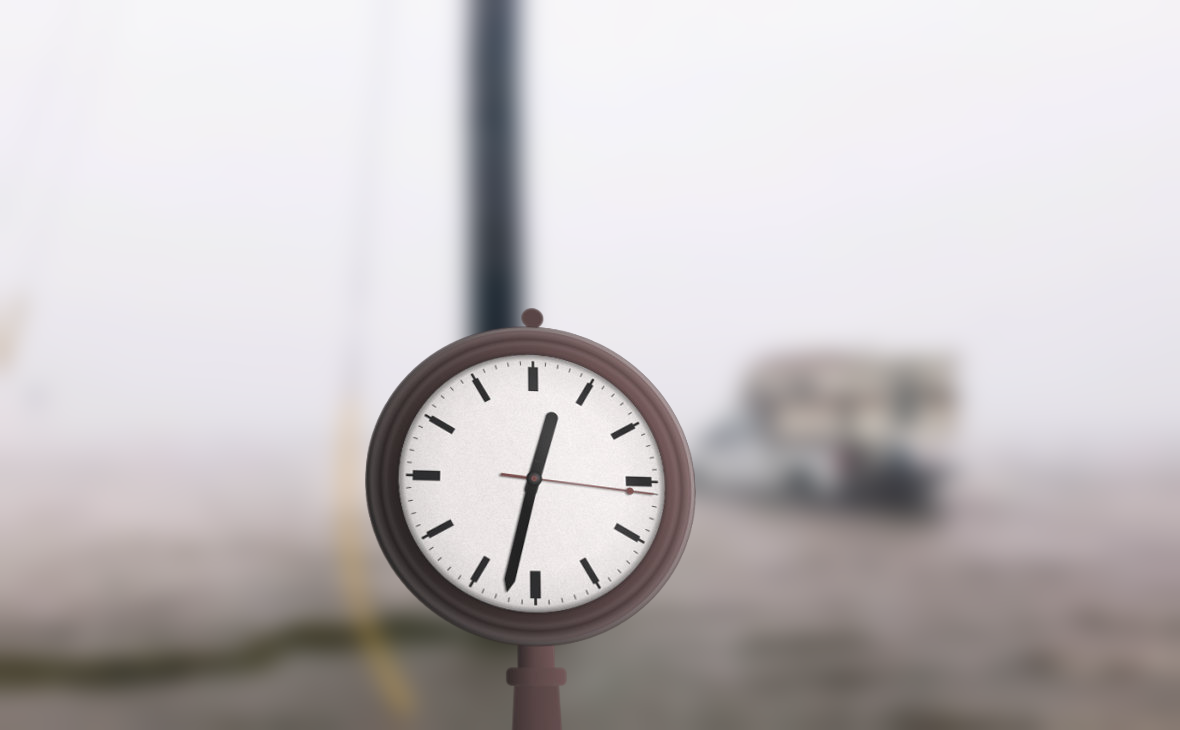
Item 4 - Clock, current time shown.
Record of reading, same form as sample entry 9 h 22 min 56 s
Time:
12 h 32 min 16 s
